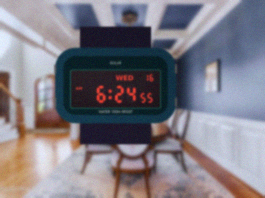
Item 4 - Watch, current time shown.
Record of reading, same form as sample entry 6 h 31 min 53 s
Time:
6 h 24 min 55 s
